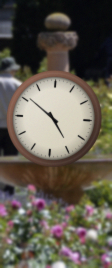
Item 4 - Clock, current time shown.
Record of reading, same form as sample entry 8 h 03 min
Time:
4 h 51 min
